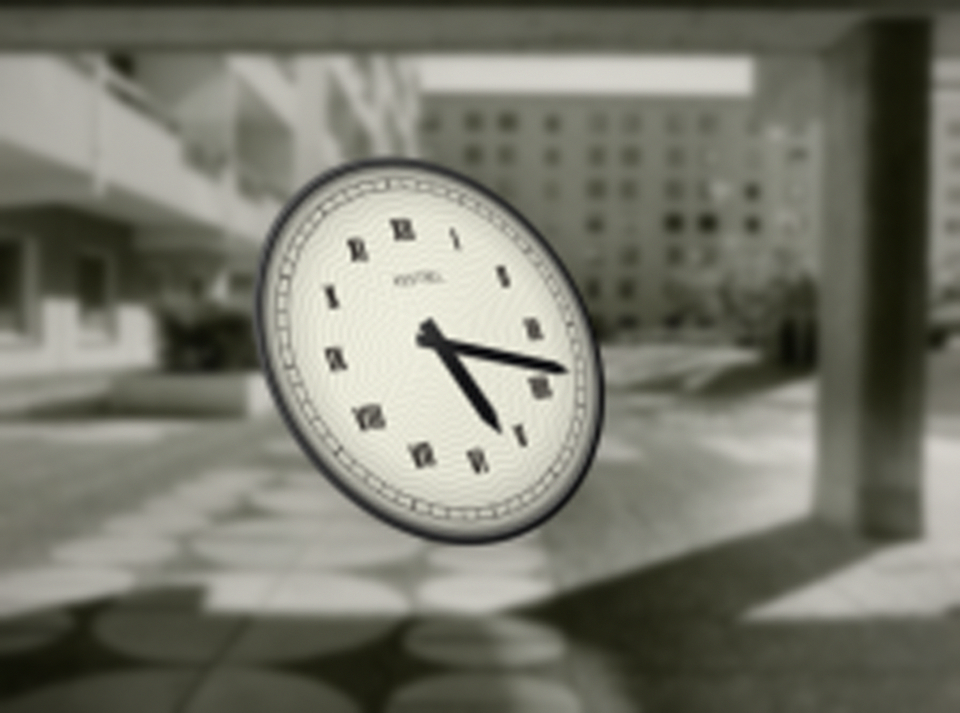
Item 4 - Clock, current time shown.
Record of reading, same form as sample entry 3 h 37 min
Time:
5 h 18 min
